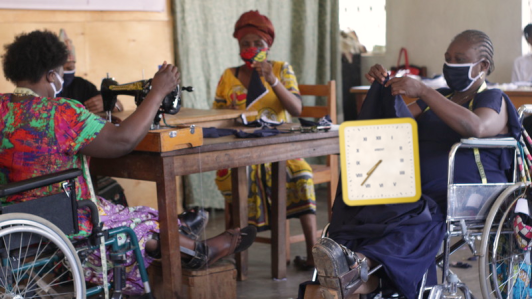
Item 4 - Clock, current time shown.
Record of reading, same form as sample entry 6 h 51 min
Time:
7 h 37 min
